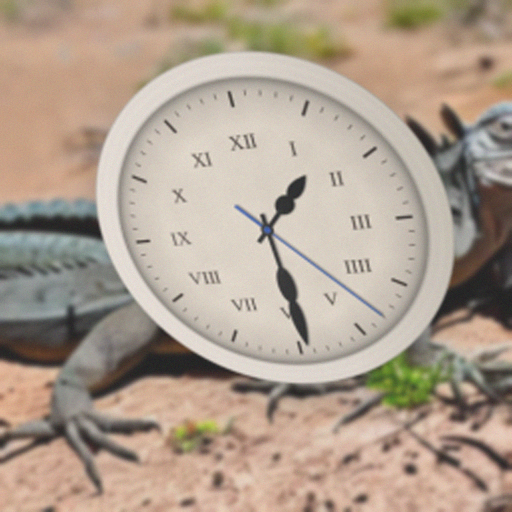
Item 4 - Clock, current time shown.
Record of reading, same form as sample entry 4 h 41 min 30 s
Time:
1 h 29 min 23 s
